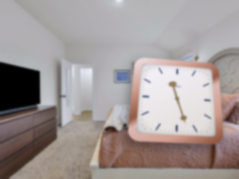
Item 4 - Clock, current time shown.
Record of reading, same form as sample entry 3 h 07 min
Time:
11 h 27 min
